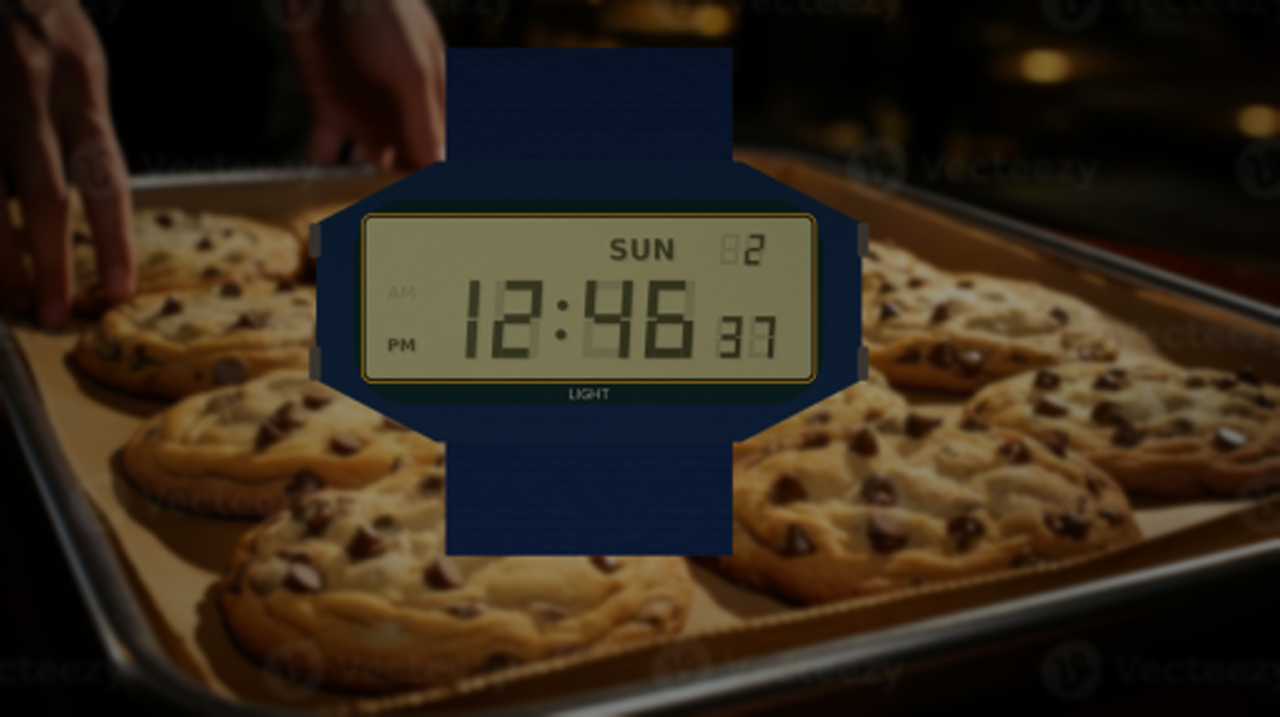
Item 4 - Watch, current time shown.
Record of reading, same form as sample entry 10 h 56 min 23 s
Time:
12 h 46 min 37 s
